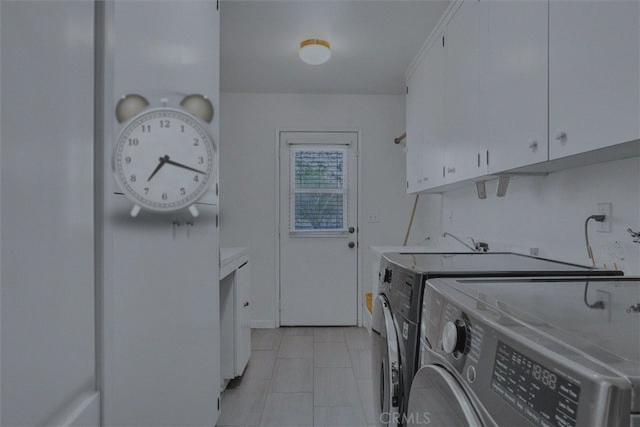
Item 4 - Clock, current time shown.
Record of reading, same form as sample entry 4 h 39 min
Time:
7 h 18 min
